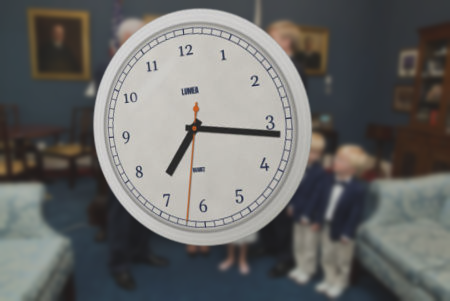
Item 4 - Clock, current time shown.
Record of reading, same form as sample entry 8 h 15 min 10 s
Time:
7 h 16 min 32 s
